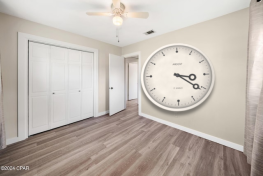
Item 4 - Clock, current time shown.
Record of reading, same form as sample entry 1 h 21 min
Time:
3 h 21 min
